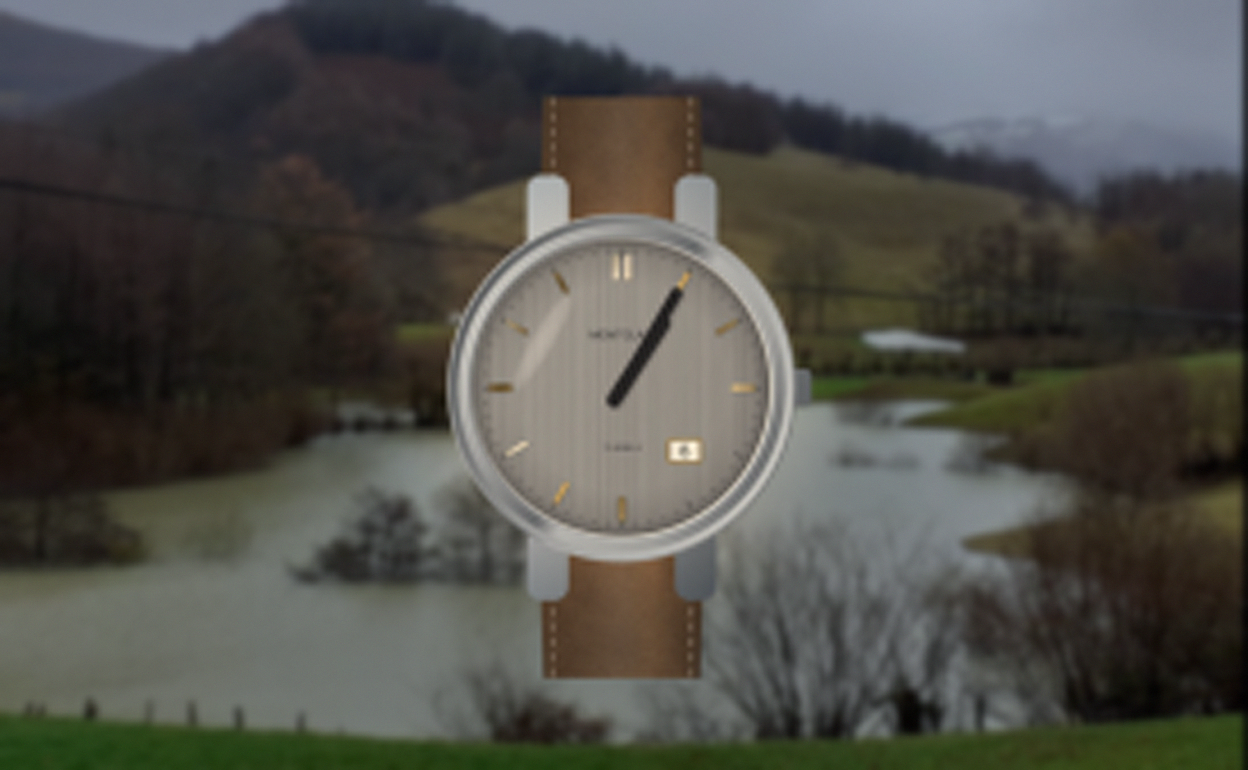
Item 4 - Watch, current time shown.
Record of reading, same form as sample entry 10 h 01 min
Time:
1 h 05 min
